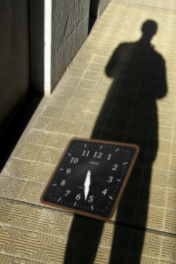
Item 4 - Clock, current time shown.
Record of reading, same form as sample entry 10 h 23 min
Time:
5 h 27 min
